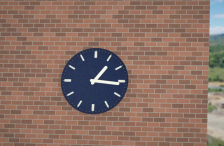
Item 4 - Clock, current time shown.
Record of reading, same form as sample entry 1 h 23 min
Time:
1 h 16 min
